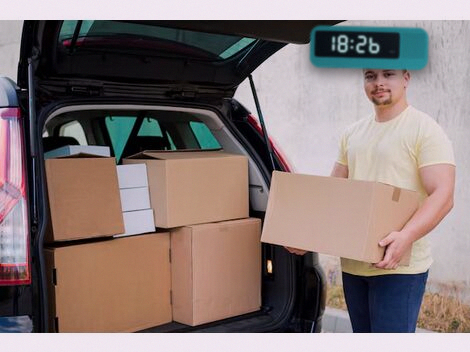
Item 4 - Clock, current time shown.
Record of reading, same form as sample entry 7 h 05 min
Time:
18 h 26 min
